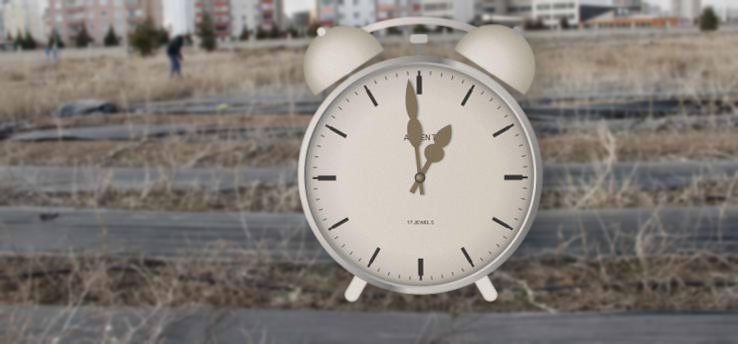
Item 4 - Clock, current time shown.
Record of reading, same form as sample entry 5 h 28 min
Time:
12 h 59 min
